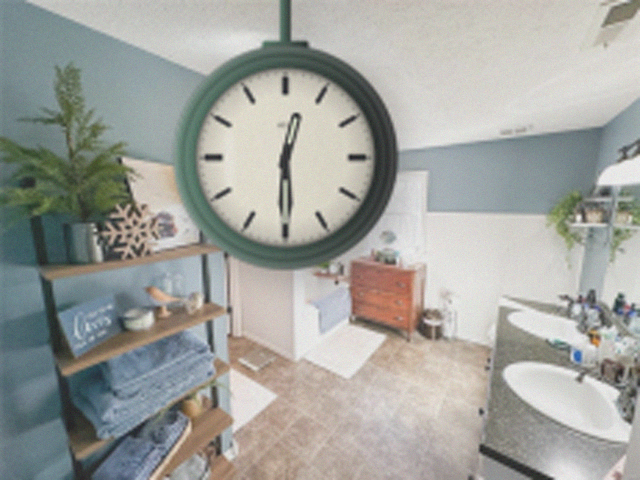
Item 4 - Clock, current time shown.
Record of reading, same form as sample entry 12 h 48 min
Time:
12 h 30 min
